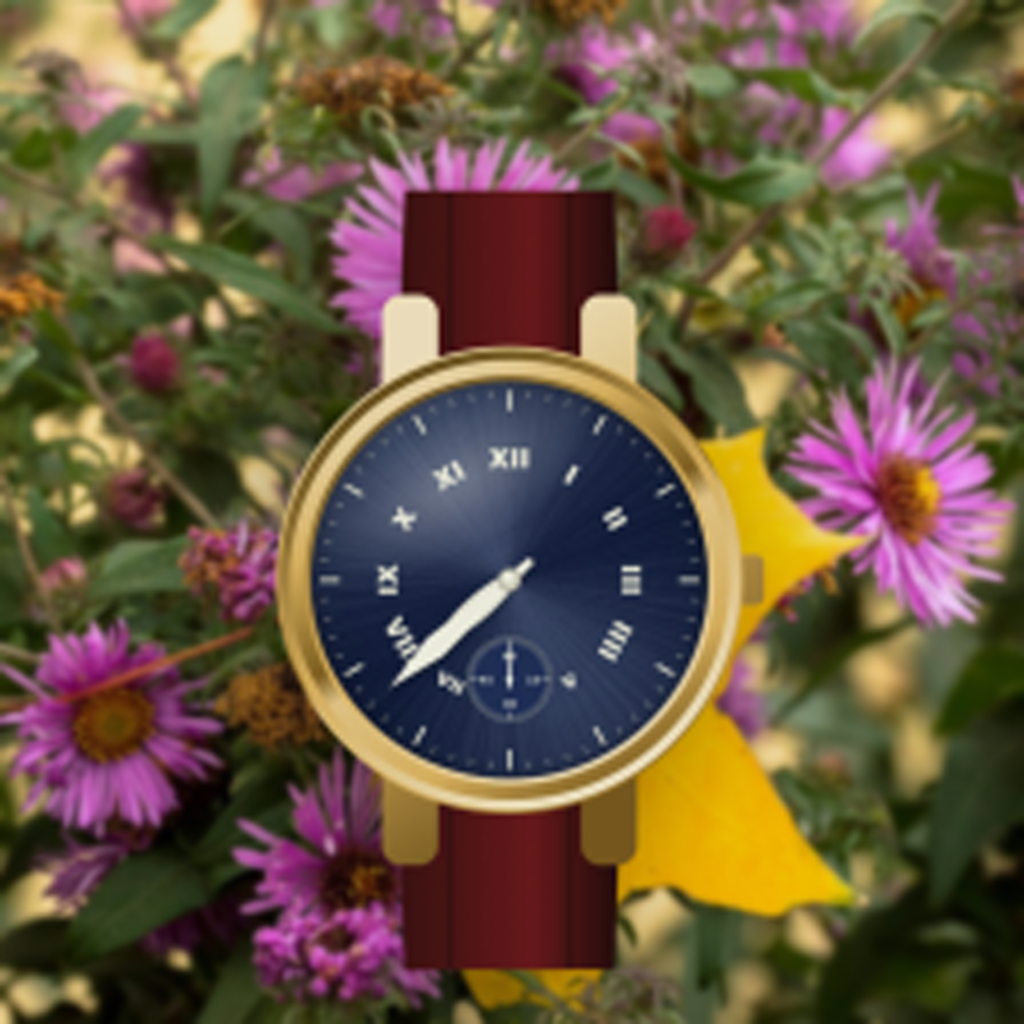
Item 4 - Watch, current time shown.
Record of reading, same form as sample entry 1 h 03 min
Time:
7 h 38 min
